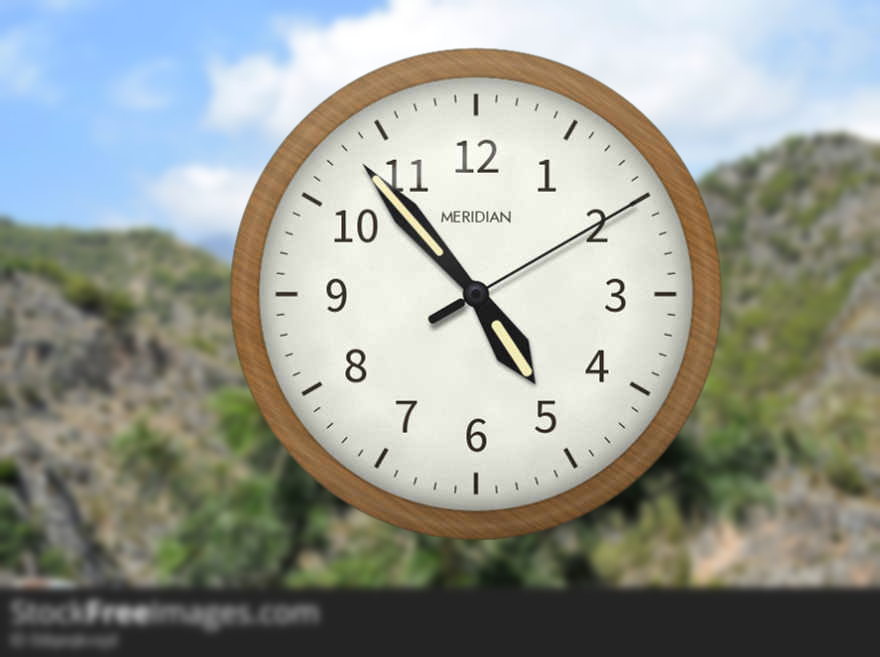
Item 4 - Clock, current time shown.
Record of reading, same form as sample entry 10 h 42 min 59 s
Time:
4 h 53 min 10 s
